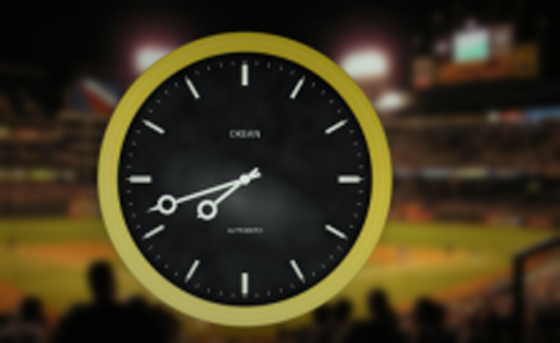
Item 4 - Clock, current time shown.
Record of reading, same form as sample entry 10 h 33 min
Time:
7 h 42 min
